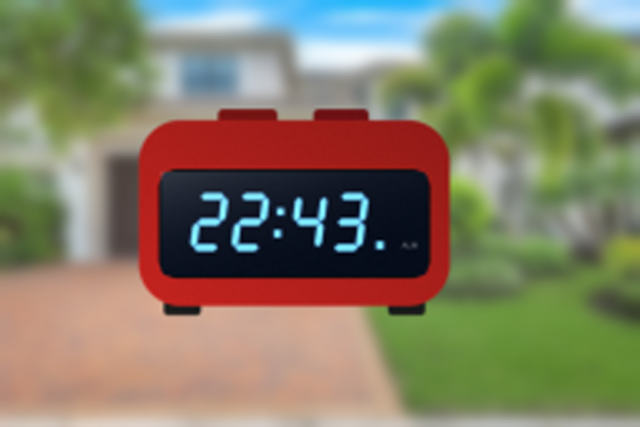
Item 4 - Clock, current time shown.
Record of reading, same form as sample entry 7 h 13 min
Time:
22 h 43 min
